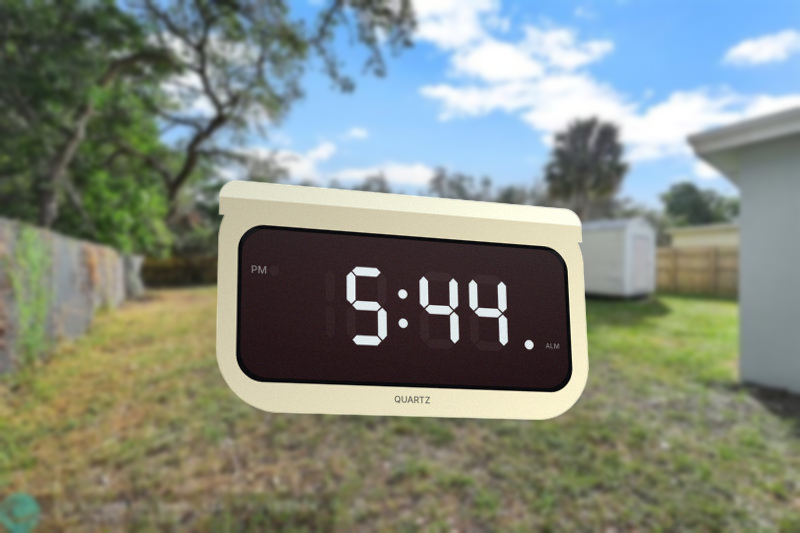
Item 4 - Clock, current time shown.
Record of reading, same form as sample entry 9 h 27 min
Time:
5 h 44 min
